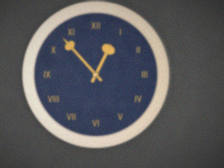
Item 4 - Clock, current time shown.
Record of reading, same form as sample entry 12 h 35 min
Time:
12 h 53 min
